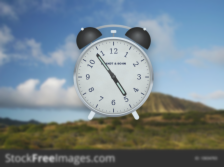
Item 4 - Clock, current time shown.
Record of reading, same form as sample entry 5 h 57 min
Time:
4 h 54 min
